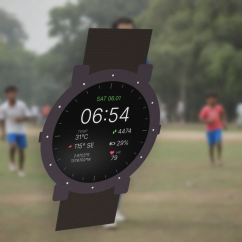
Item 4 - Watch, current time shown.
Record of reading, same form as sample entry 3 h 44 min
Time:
6 h 54 min
